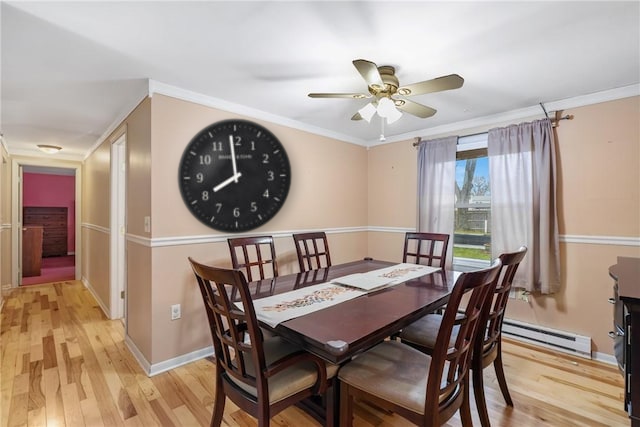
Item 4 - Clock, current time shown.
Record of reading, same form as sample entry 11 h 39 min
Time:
7 h 59 min
